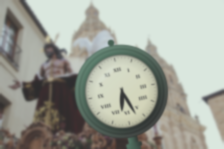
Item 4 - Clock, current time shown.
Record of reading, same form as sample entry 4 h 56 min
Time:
6 h 27 min
